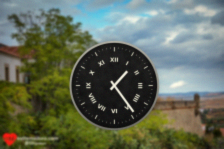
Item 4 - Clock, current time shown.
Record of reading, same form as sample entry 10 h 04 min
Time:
1 h 24 min
